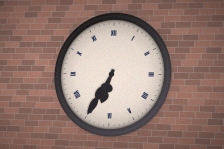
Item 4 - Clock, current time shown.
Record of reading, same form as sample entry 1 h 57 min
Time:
6 h 35 min
